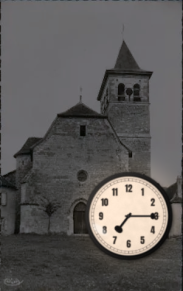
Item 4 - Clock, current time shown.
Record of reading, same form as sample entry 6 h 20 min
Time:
7 h 15 min
